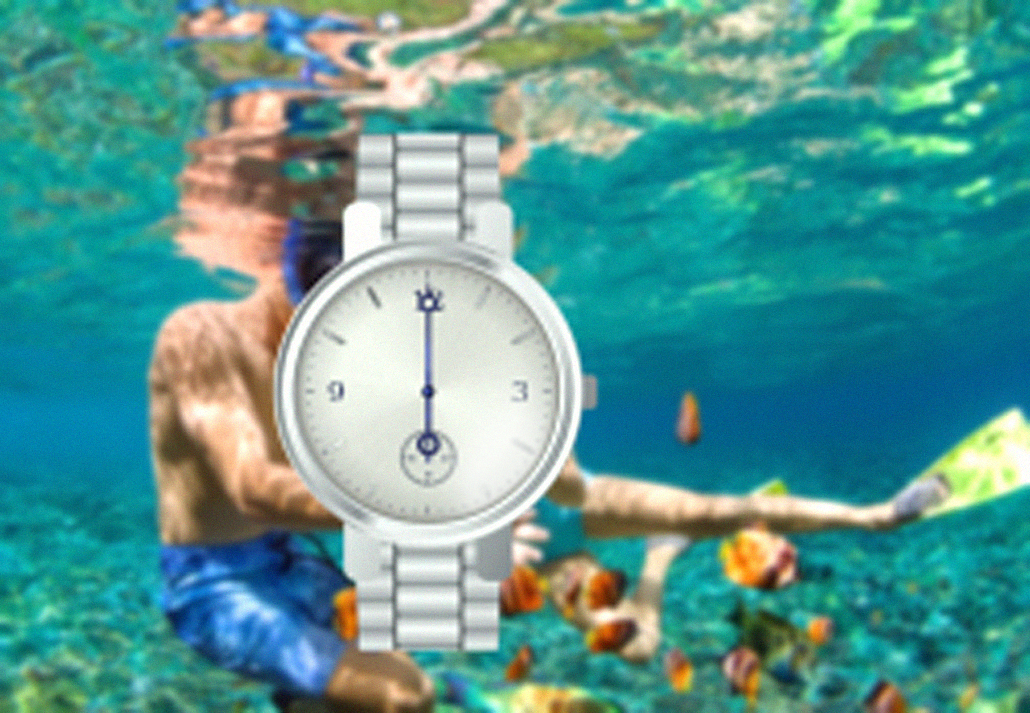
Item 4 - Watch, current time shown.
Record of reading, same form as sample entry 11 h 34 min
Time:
6 h 00 min
